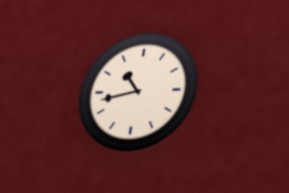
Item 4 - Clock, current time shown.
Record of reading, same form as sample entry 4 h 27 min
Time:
10 h 43 min
